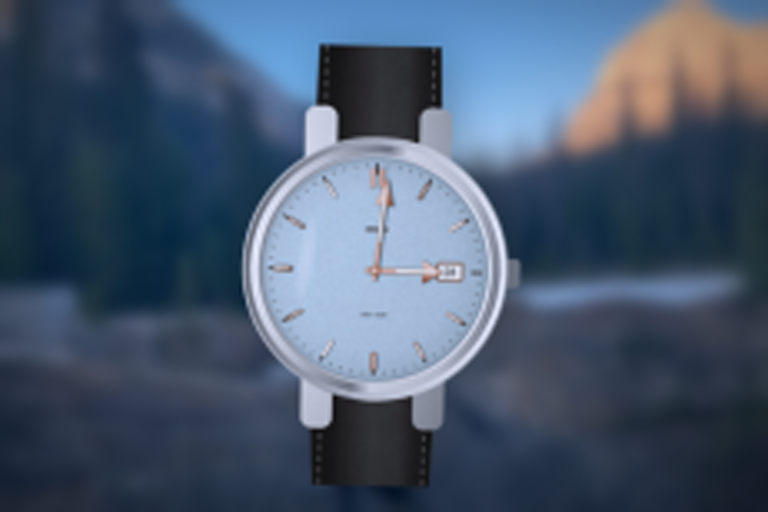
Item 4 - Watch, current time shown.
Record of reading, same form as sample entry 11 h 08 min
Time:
3 h 01 min
